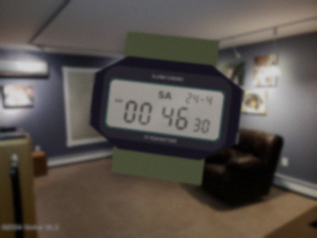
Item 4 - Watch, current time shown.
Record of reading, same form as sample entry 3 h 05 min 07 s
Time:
0 h 46 min 30 s
